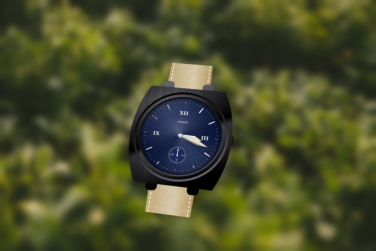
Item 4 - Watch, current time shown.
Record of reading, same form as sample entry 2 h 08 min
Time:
3 h 18 min
